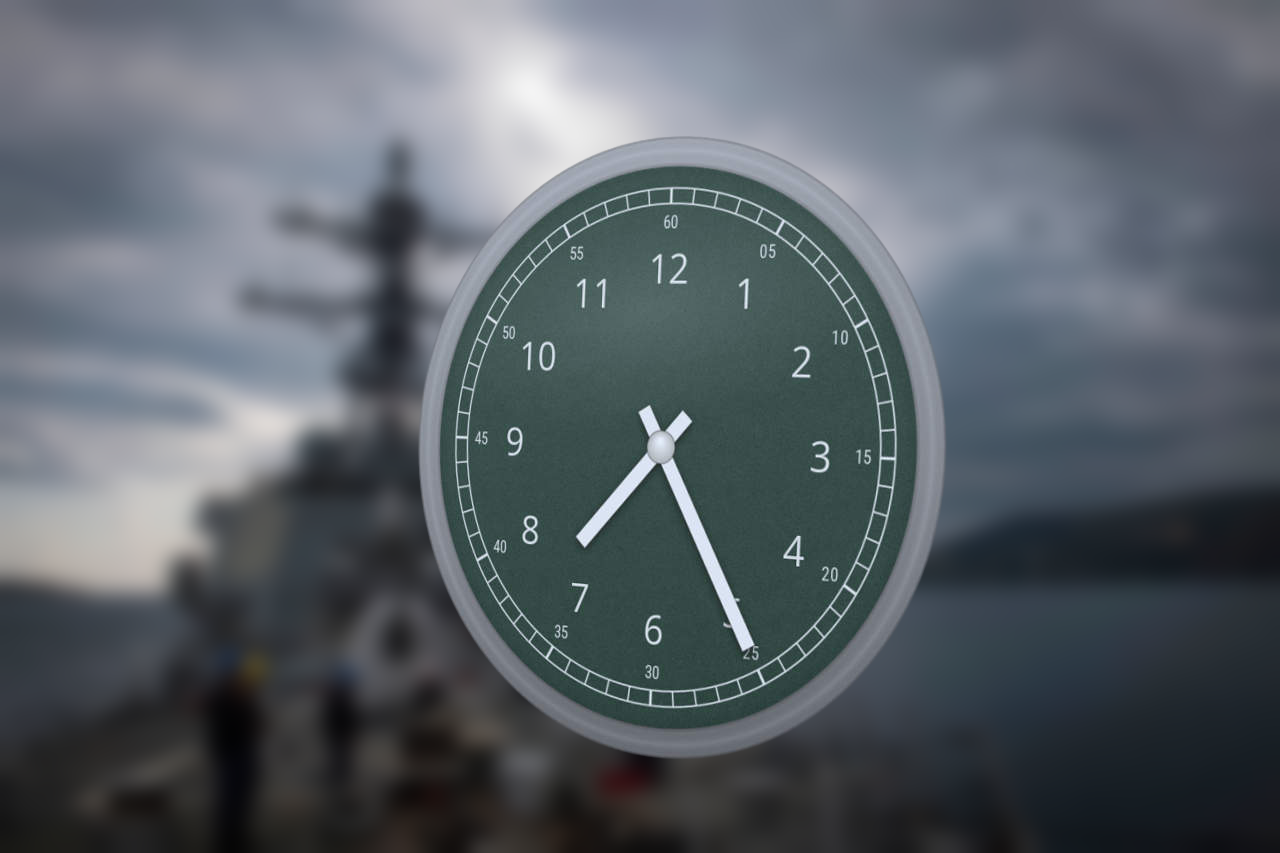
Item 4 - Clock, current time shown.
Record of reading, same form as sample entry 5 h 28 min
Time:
7 h 25 min
